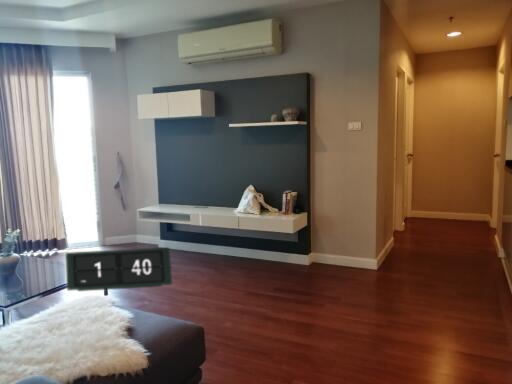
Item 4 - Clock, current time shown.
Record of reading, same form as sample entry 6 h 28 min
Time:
1 h 40 min
